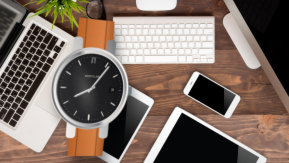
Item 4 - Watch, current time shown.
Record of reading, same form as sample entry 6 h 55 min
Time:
8 h 06 min
